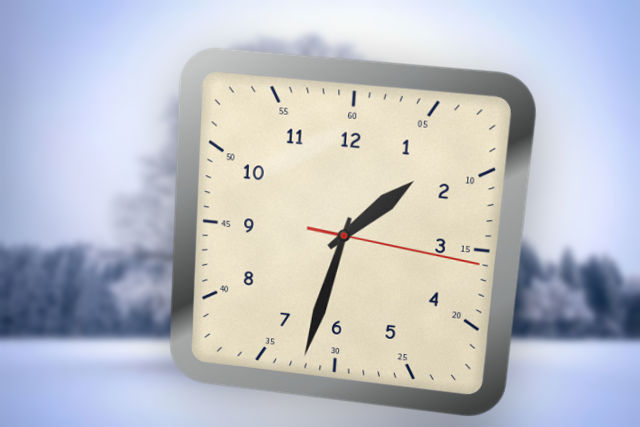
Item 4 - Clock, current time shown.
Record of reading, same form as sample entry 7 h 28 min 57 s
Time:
1 h 32 min 16 s
